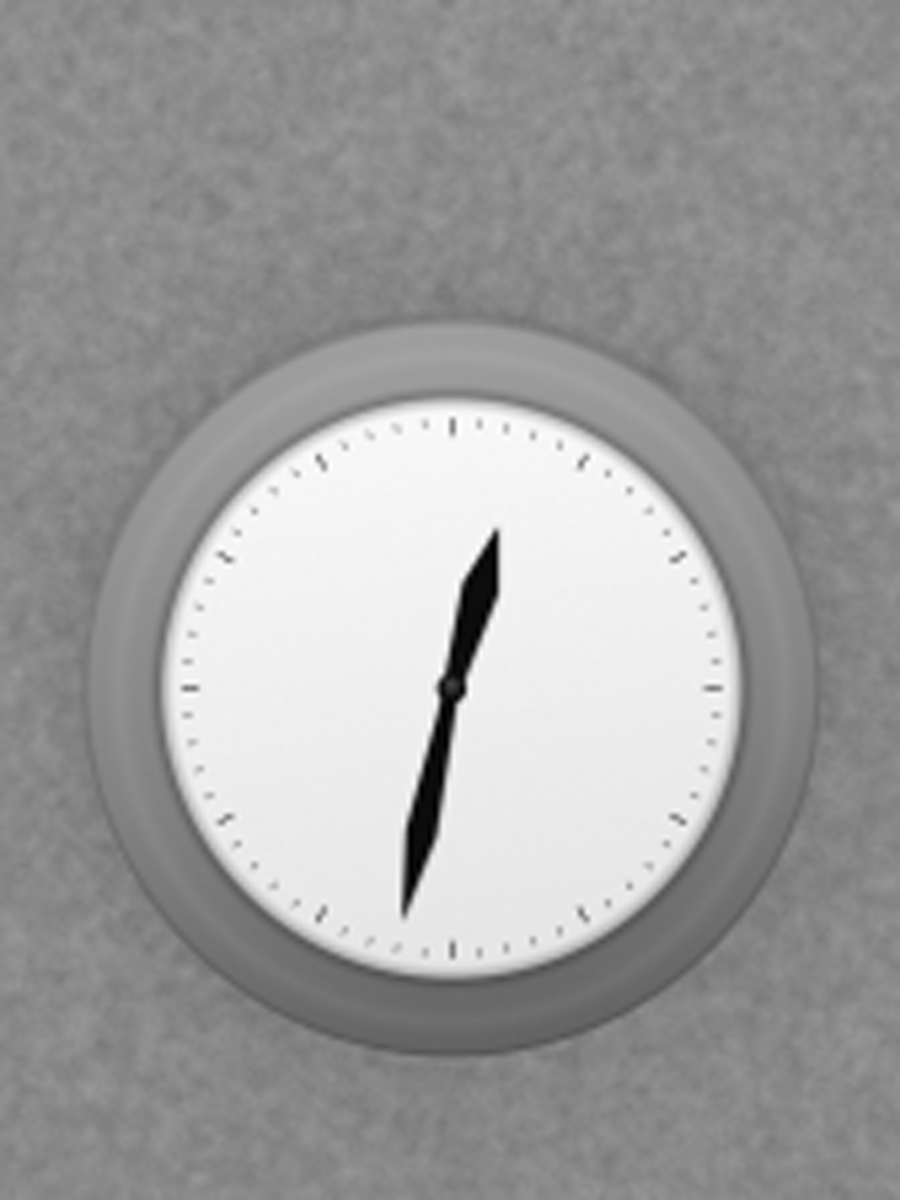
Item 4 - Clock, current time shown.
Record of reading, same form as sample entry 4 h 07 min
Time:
12 h 32 min
